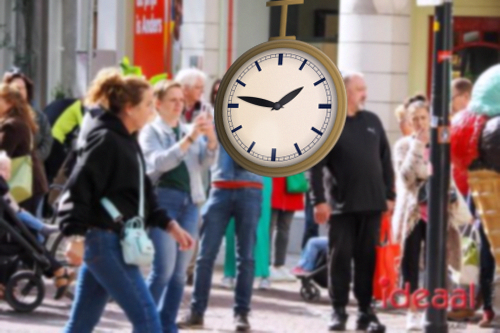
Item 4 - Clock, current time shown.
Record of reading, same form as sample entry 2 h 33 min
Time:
1 h 47 min
